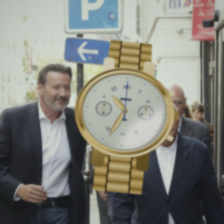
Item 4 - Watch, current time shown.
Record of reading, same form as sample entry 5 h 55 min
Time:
10 h 34 min
